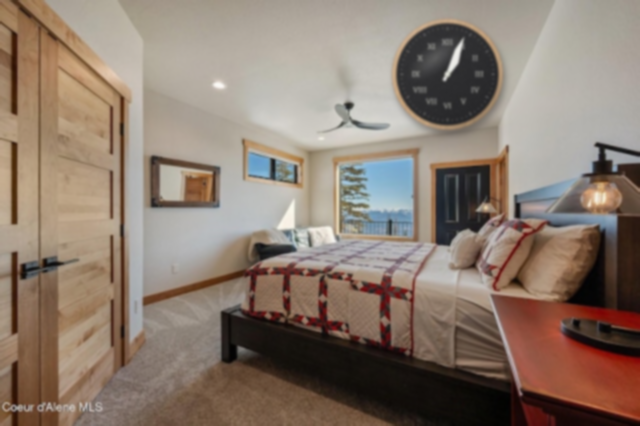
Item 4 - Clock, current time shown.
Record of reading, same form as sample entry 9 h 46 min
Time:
1 h 04 min
